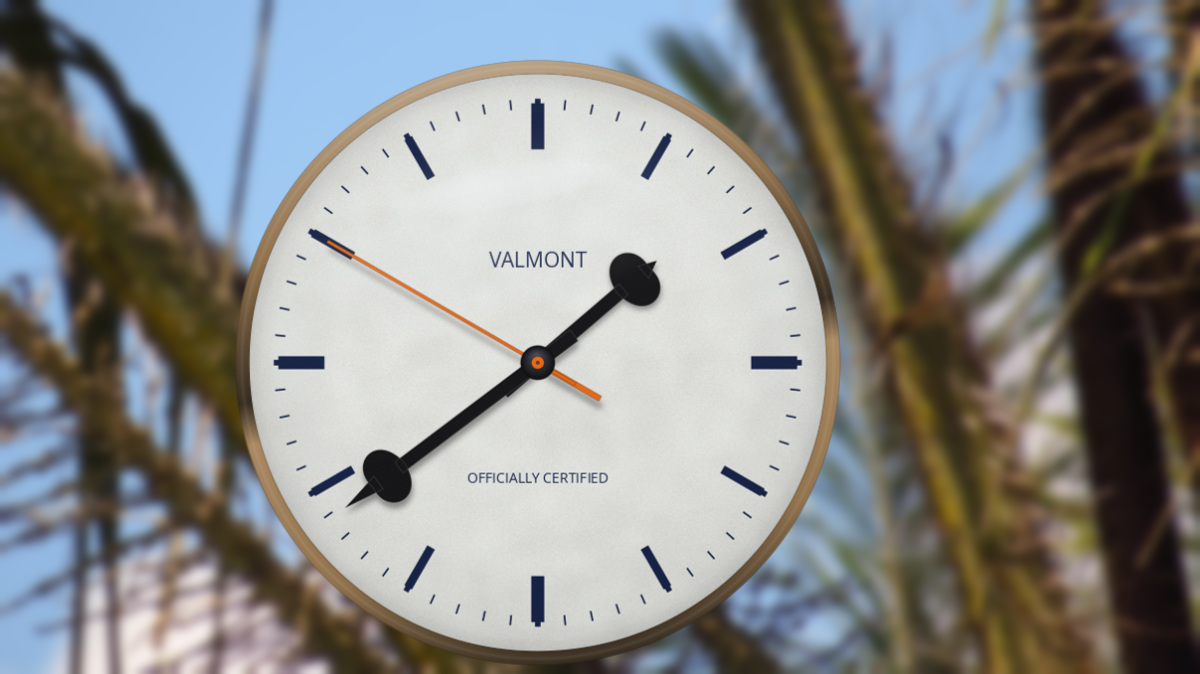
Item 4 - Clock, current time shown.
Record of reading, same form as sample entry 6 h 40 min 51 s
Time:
1 h 38 min 50 s
